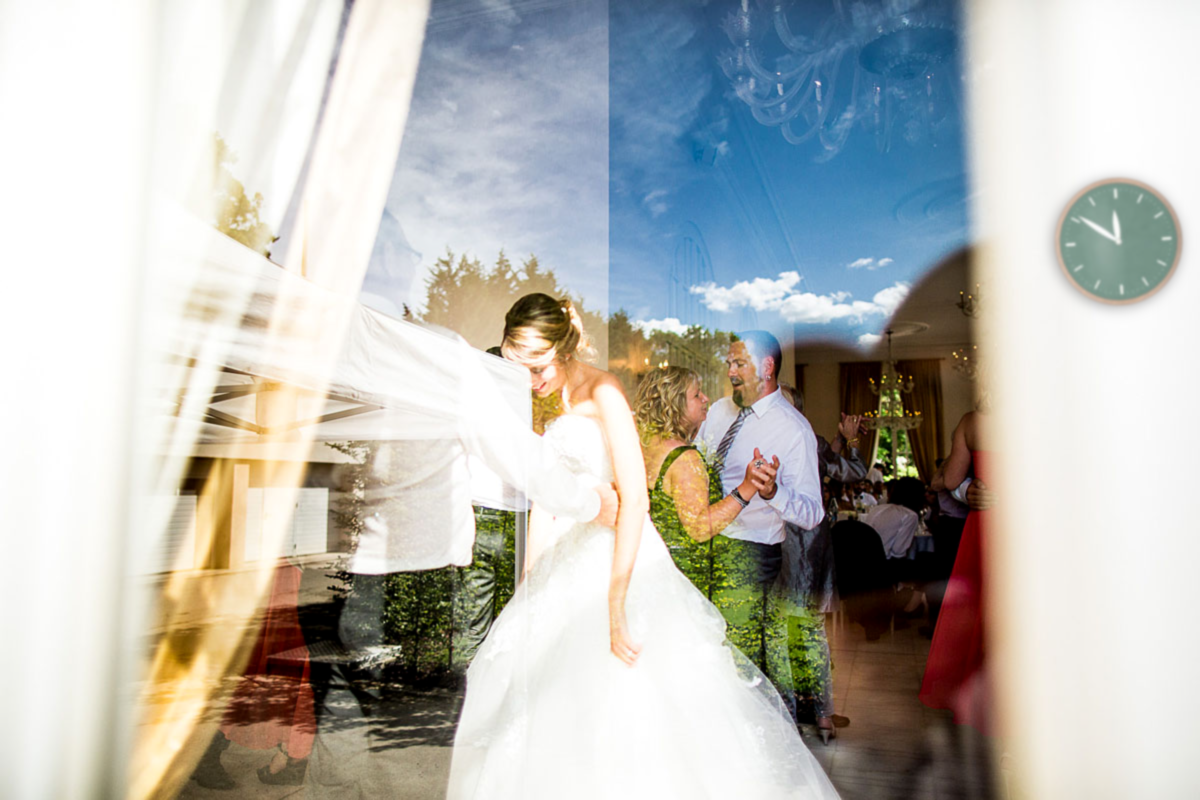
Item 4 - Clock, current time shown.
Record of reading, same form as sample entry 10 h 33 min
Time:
11 h 51 min
